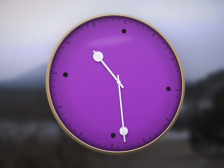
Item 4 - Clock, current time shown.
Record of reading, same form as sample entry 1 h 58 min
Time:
10 h 28 min
